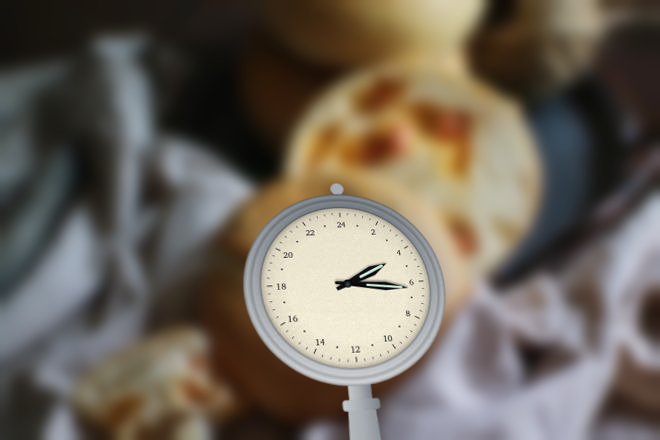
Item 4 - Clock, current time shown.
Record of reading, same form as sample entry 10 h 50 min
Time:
4 h 16 min
